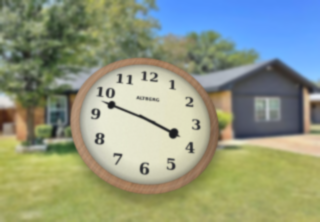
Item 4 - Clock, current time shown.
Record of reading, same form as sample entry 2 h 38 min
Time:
3 h 48 min
